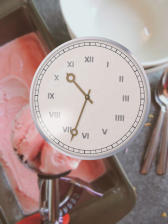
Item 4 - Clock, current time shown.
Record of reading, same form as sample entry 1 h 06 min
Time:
10 h 33 min
